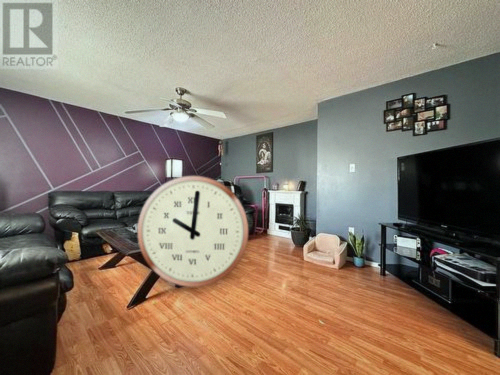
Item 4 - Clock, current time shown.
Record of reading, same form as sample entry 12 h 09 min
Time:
10 h 01 min
